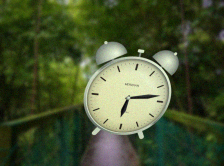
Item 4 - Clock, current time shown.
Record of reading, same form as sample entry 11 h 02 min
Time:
6 h 13 min
